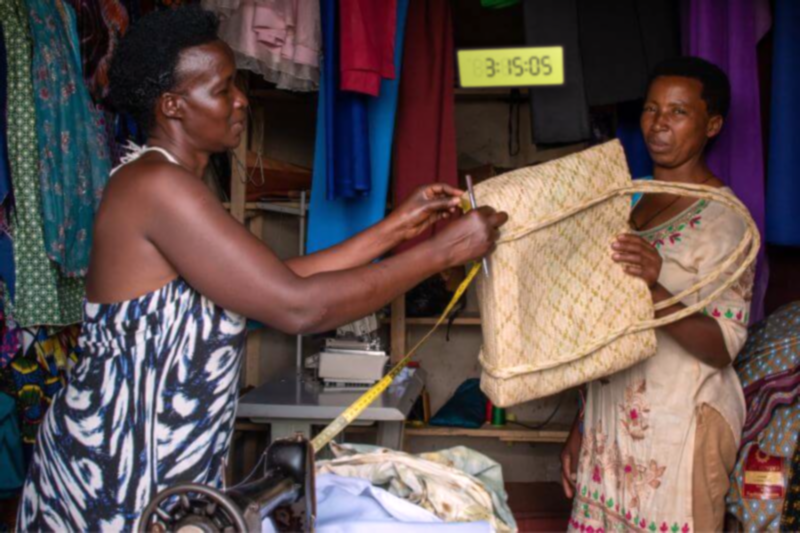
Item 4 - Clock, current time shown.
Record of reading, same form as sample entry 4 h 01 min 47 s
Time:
3 h 15 min 05 s
